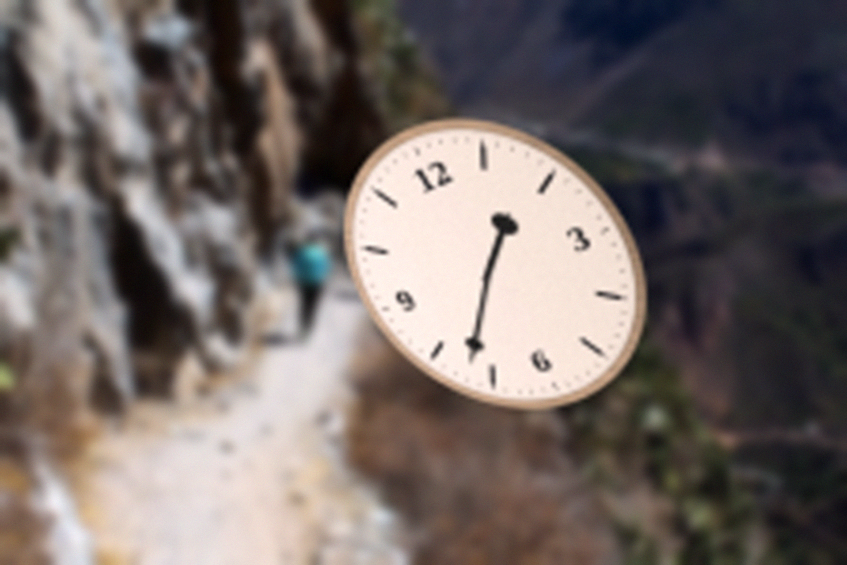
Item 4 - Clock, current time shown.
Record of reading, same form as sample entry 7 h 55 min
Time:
1 h 37 min
